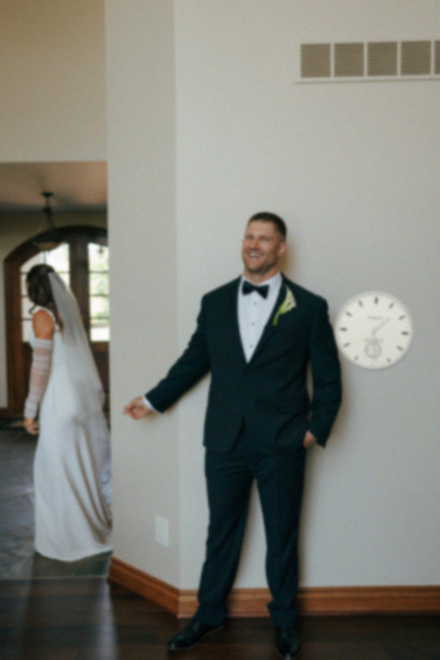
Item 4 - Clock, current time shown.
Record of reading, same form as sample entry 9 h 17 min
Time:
1 h 29 min
